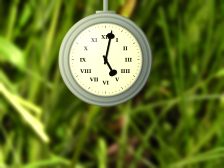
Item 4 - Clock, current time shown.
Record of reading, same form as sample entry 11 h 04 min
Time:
5 h 02 min
